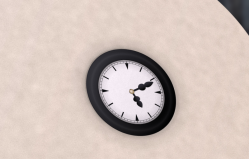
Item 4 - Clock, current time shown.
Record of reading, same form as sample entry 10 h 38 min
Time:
5 h 11 min
